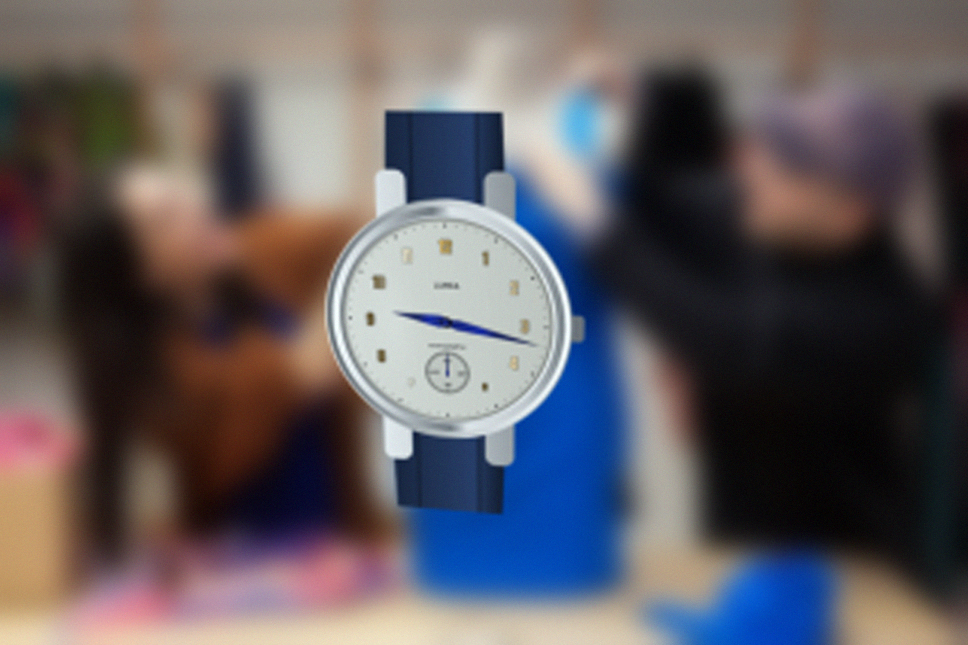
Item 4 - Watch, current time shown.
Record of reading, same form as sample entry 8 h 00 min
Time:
9 h 17 min
